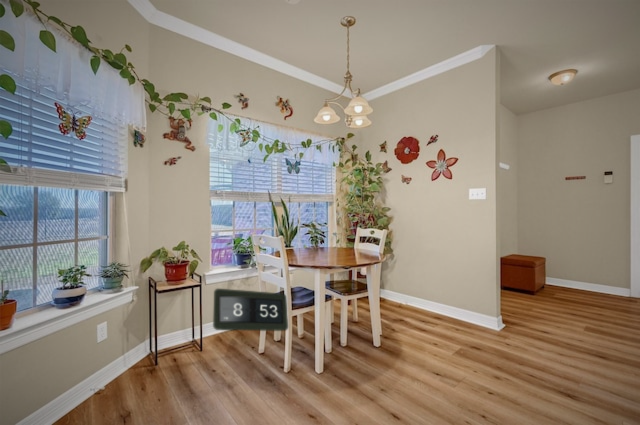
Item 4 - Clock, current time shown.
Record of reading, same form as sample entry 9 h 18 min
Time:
8 h 53 min
